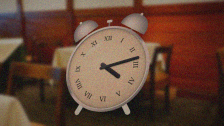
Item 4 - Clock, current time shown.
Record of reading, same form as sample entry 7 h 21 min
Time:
4 h 13 min
